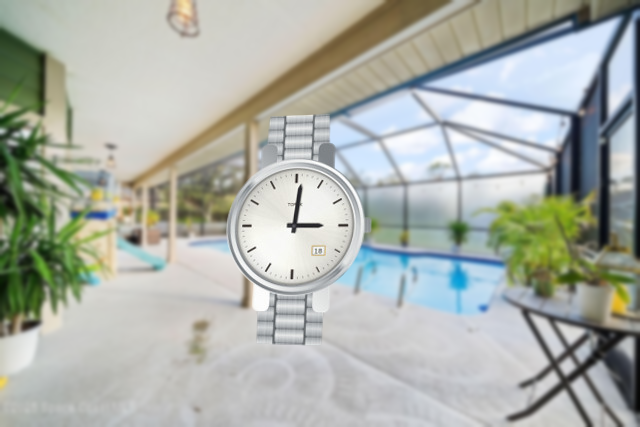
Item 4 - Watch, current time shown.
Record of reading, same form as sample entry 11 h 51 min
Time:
3 h 01 min
